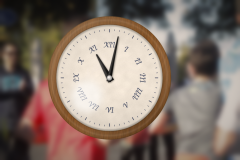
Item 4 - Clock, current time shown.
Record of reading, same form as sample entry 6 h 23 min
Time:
11 h 02 min
